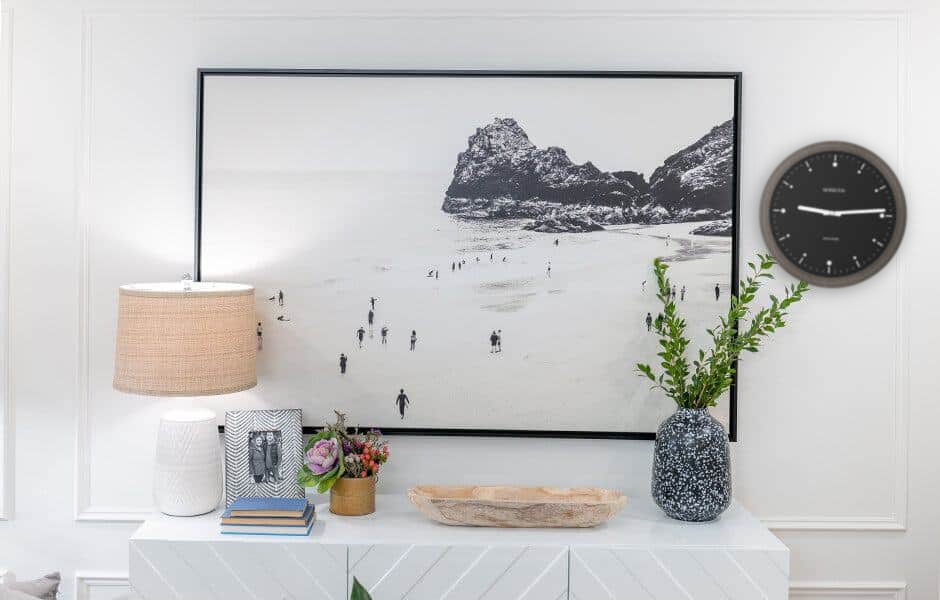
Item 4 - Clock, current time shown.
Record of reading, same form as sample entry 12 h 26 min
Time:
9 h 14 min
